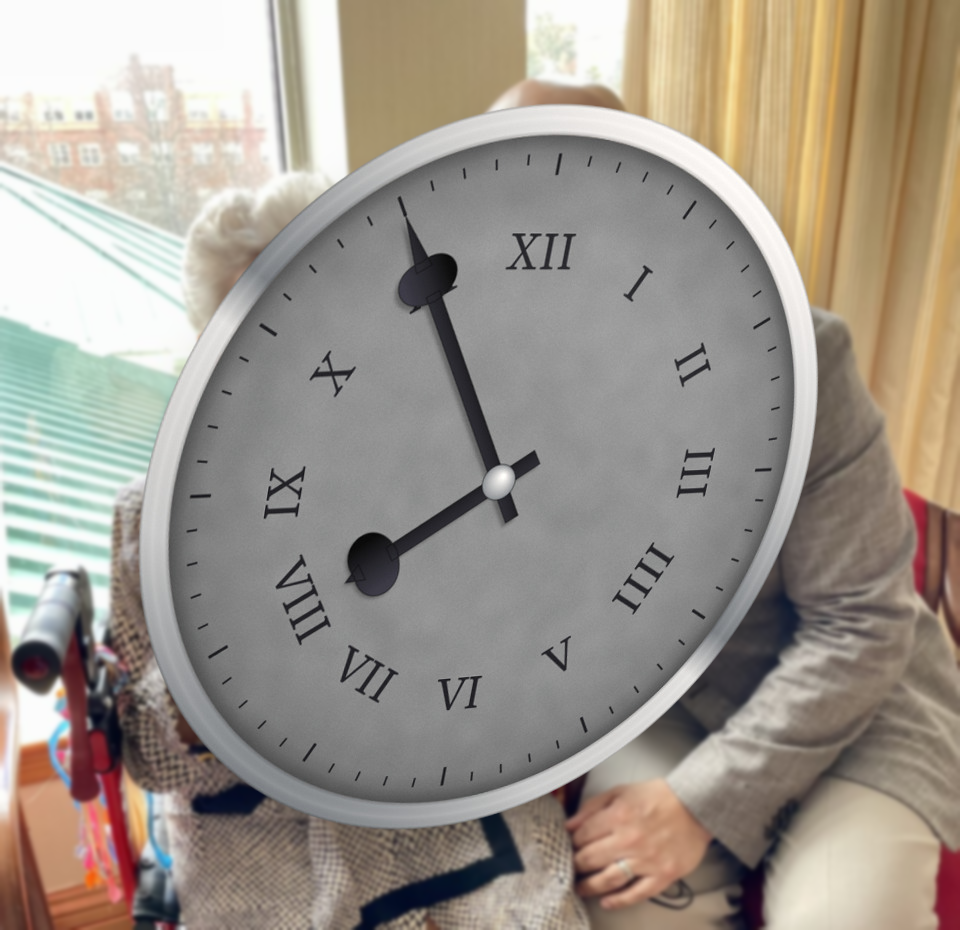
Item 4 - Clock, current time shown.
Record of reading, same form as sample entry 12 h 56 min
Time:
7 h 55 min
